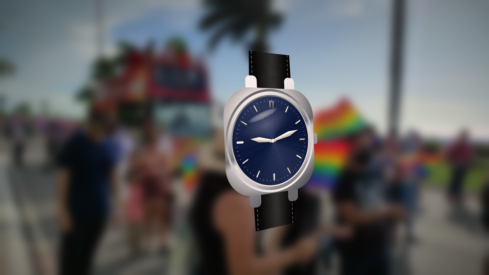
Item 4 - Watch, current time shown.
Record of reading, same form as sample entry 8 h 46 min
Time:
9 h 12 min
